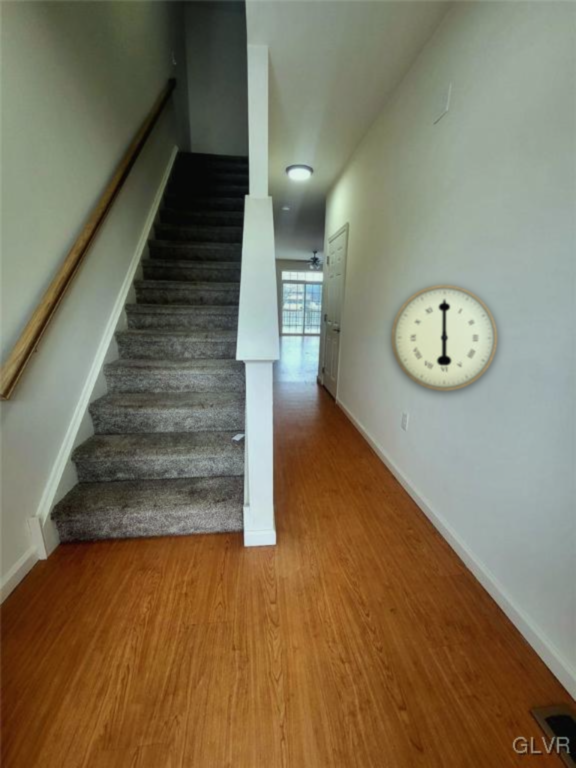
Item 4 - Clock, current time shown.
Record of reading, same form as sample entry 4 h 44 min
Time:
6 h 00 min
